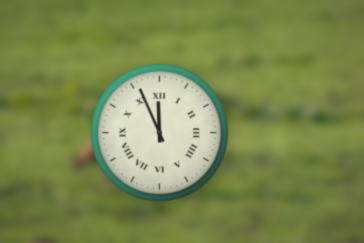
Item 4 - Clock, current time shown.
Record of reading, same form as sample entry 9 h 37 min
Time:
11 h 56 min
